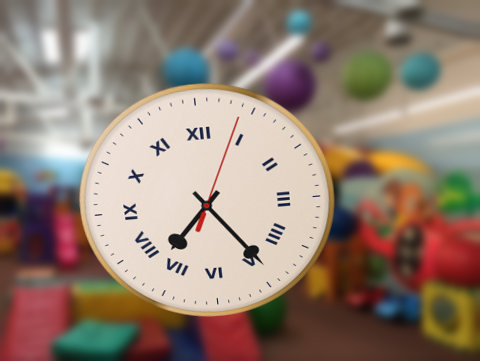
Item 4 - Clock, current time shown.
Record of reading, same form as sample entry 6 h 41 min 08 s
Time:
7 h 24 min 04 s
